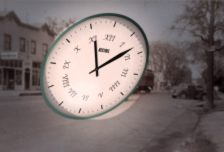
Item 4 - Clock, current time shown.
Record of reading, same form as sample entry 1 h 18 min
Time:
11 h 08 min
